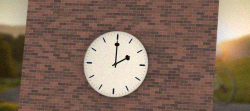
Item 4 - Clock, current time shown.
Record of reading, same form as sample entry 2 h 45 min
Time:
2 h 00 min
